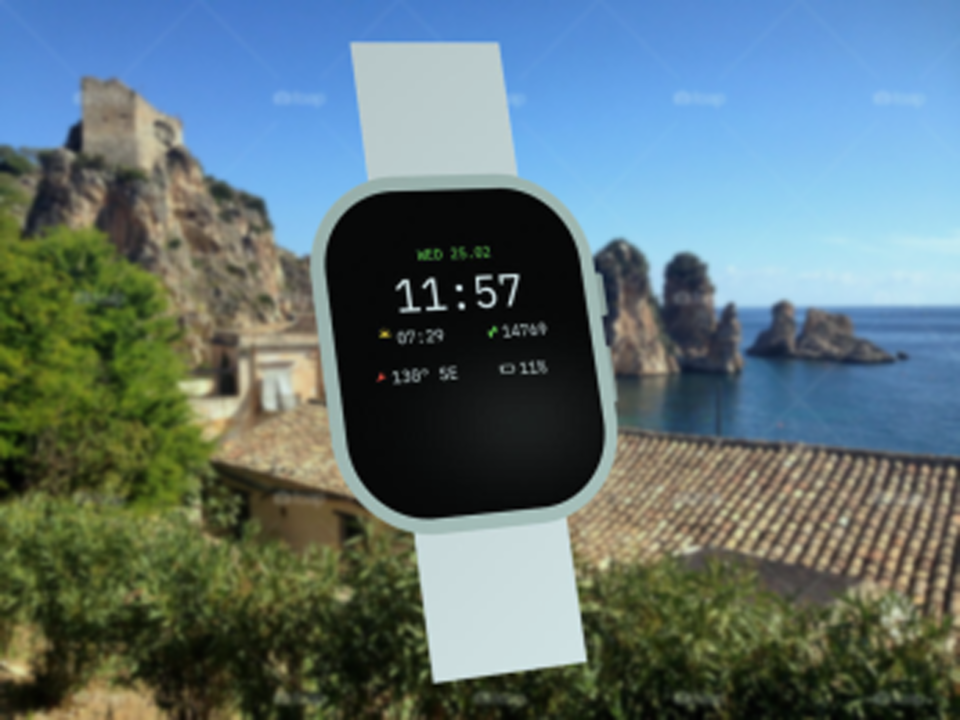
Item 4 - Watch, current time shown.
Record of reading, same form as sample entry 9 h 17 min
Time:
11 h 57 min
